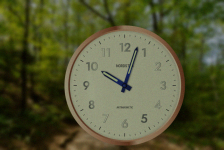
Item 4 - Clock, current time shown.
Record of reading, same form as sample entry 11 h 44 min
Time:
10 h 03 min
